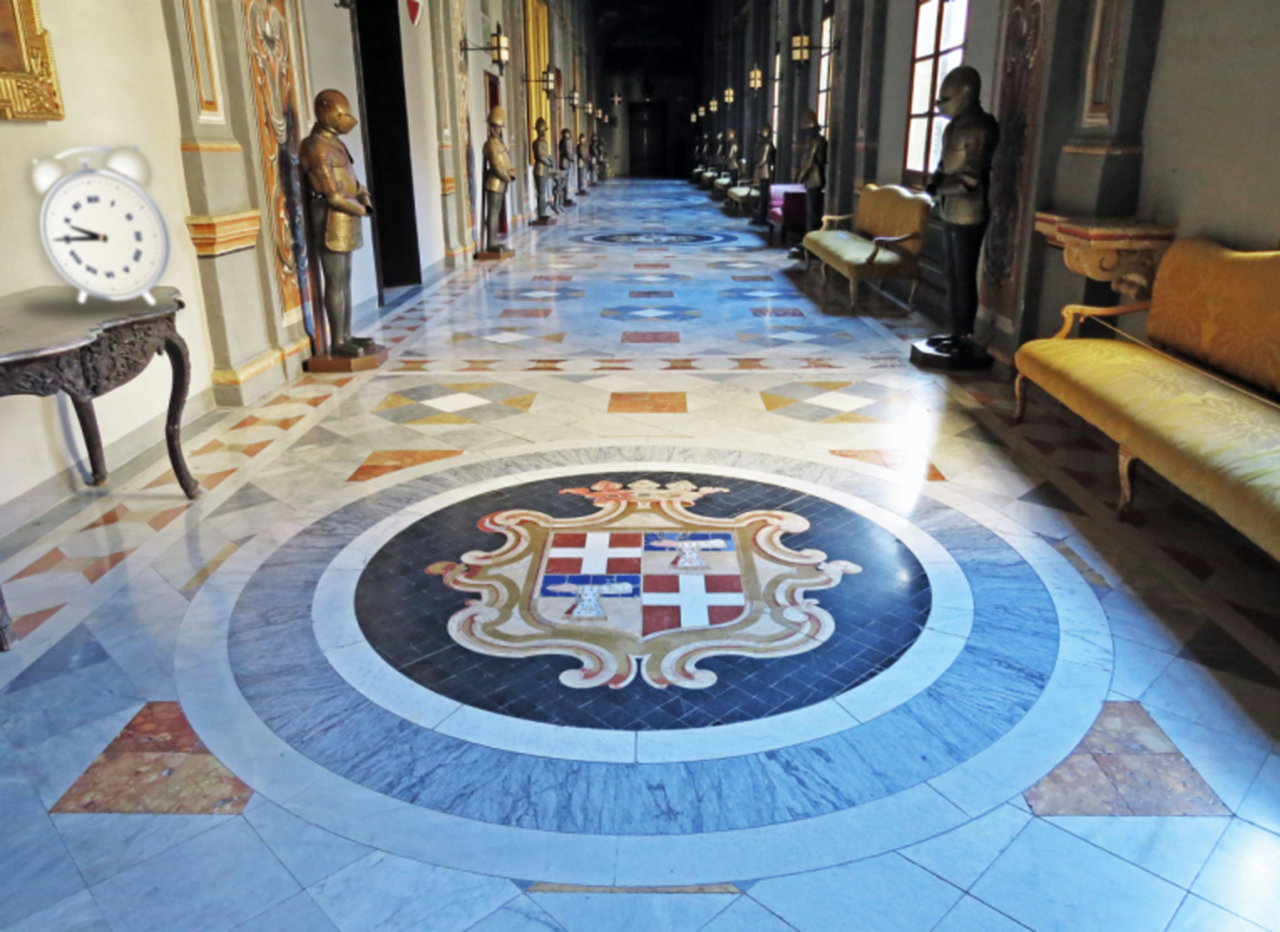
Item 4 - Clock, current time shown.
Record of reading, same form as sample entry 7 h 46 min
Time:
9 h 45 min
